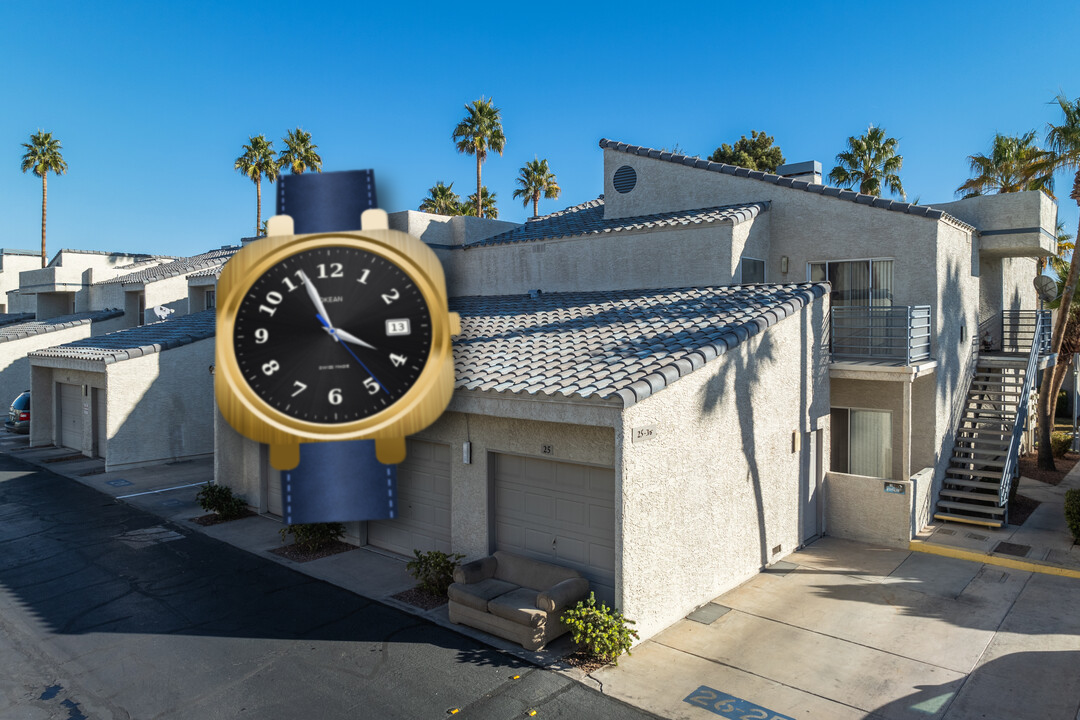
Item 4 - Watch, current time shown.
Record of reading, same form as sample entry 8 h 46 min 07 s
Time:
3 h 56 min 24 s
